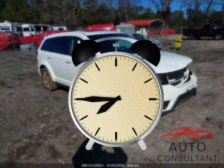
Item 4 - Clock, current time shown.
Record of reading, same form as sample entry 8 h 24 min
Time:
7 h 45 min
